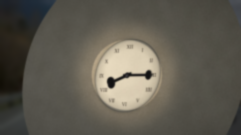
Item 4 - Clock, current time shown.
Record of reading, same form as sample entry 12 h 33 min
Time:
8 h 15 min
